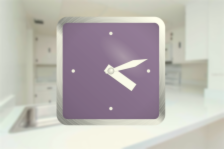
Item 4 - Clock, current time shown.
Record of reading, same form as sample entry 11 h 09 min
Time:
4 h 12 min
